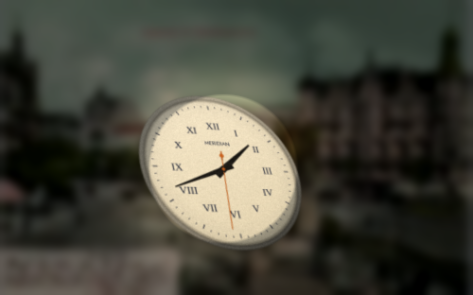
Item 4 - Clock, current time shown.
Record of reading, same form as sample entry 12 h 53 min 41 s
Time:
1 h 41 min 31 s
